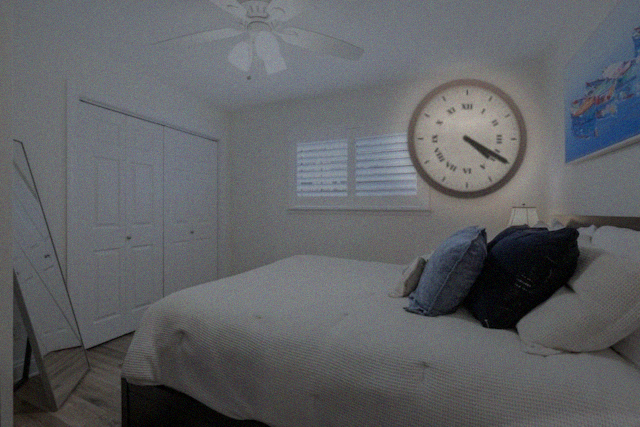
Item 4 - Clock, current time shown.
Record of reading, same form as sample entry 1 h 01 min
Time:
4 h 20 min
